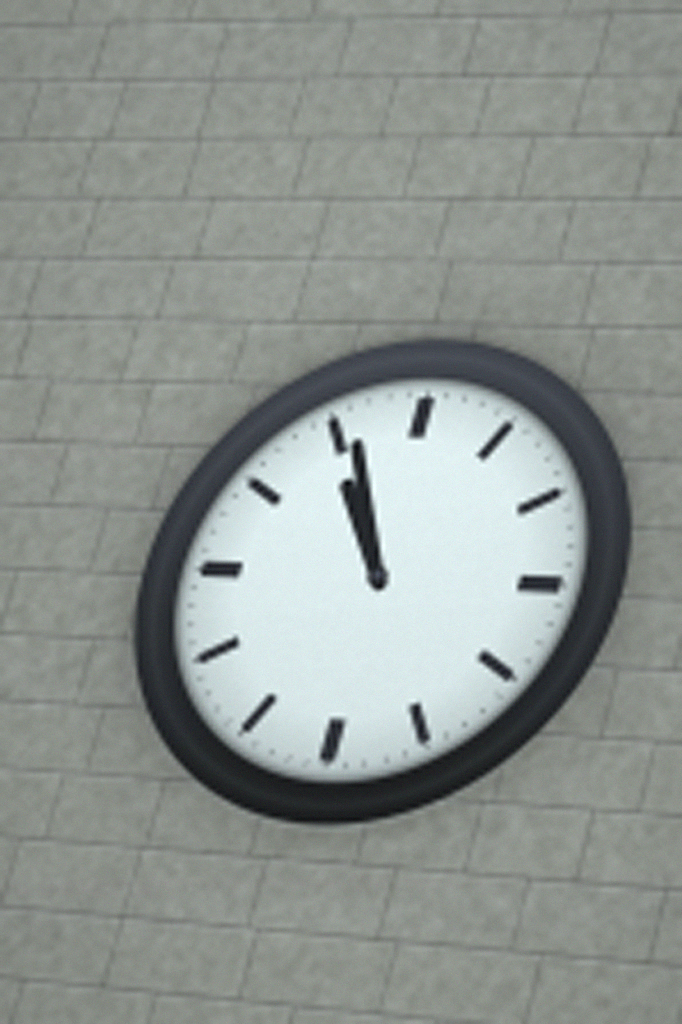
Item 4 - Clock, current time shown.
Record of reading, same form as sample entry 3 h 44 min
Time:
10 h 56 min
